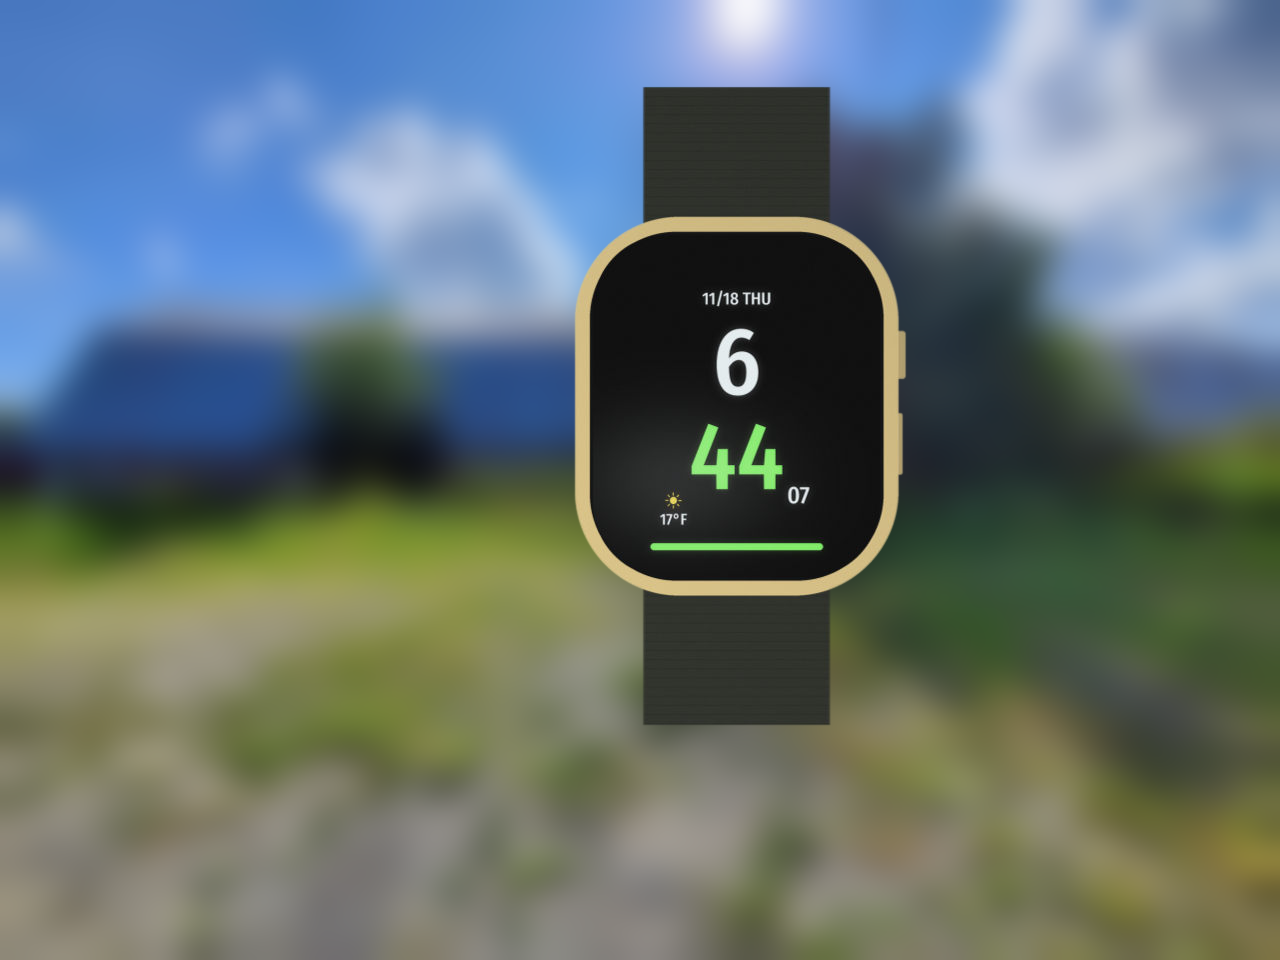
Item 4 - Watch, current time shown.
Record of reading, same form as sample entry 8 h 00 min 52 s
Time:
6 h 44 min 07 s
